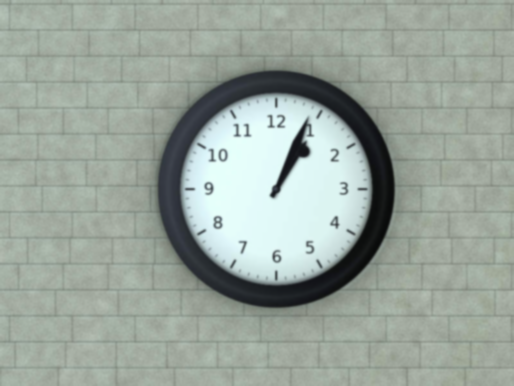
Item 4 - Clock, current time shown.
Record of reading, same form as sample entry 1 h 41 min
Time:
1 h 04 min
